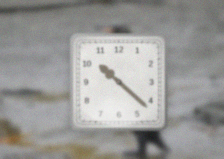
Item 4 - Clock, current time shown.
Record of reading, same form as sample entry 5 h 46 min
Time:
10 h 22 min
